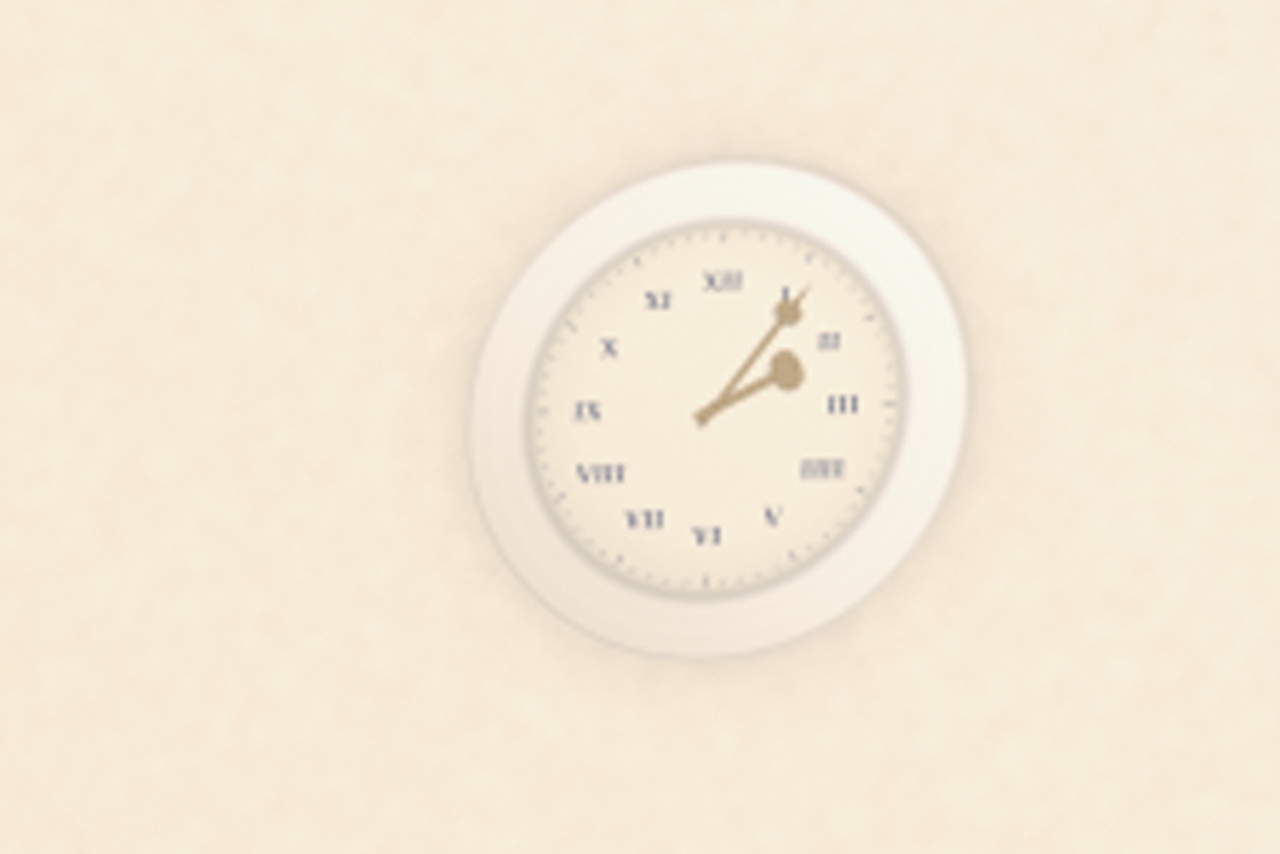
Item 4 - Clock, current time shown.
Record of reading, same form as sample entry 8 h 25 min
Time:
2 h 06 min
